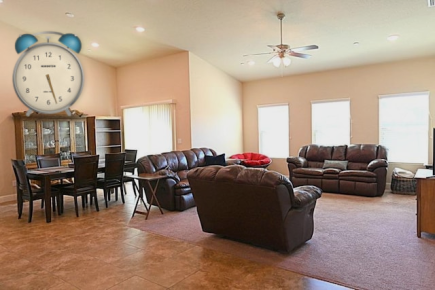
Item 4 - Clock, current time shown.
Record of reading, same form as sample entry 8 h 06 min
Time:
5 h 27 min
